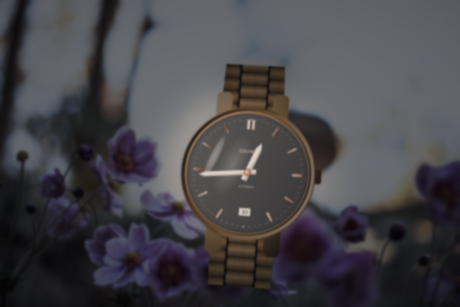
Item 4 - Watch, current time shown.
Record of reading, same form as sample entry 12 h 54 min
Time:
12 h 44 min
